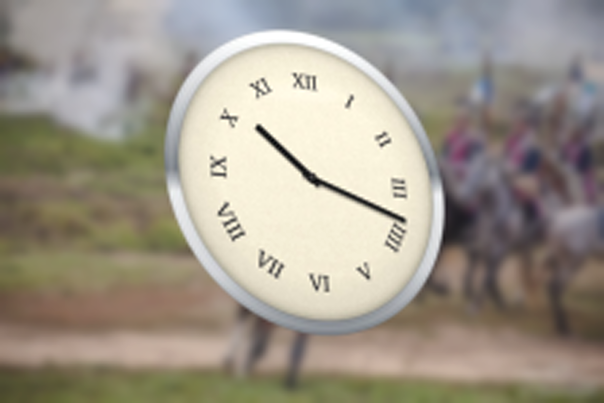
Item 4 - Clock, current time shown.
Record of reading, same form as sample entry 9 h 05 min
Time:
10 h 18 min
